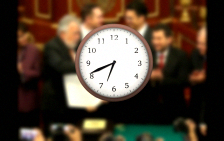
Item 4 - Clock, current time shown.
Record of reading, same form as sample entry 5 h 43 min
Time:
6 h 41 min
